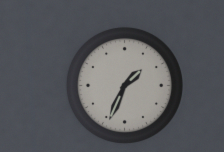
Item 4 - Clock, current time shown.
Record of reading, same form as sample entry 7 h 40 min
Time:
1 h 34 min
